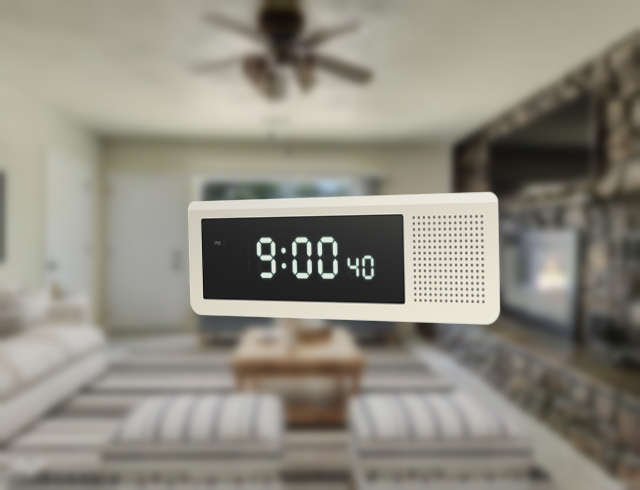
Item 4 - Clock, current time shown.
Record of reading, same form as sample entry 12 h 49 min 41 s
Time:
9 h 00 min 40 s
